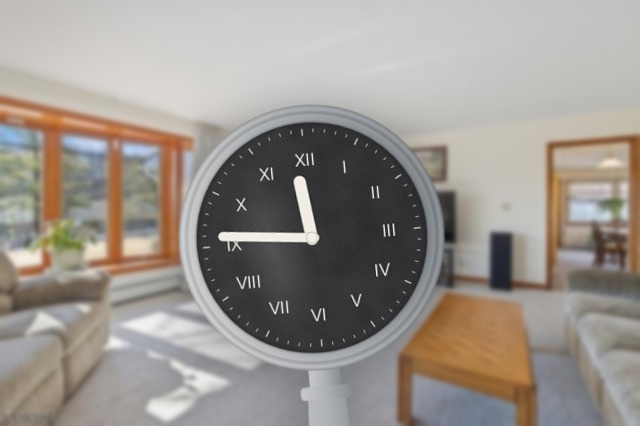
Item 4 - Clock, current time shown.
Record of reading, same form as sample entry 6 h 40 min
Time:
11 h 46 min
